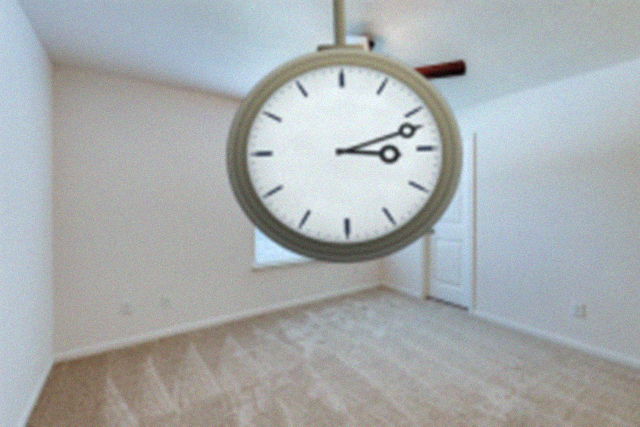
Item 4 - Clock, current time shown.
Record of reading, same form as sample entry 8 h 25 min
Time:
3 h 12 min
